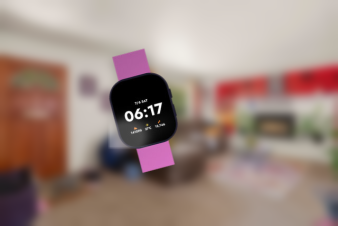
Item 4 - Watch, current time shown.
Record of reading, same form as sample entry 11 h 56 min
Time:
6 h 17 min
